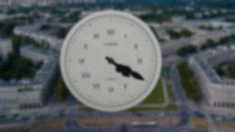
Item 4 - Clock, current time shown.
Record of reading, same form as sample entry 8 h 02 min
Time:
4 h 20 min
